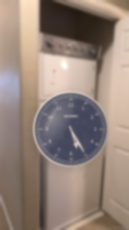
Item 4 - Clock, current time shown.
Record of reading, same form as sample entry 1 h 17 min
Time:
5 h 25 min
